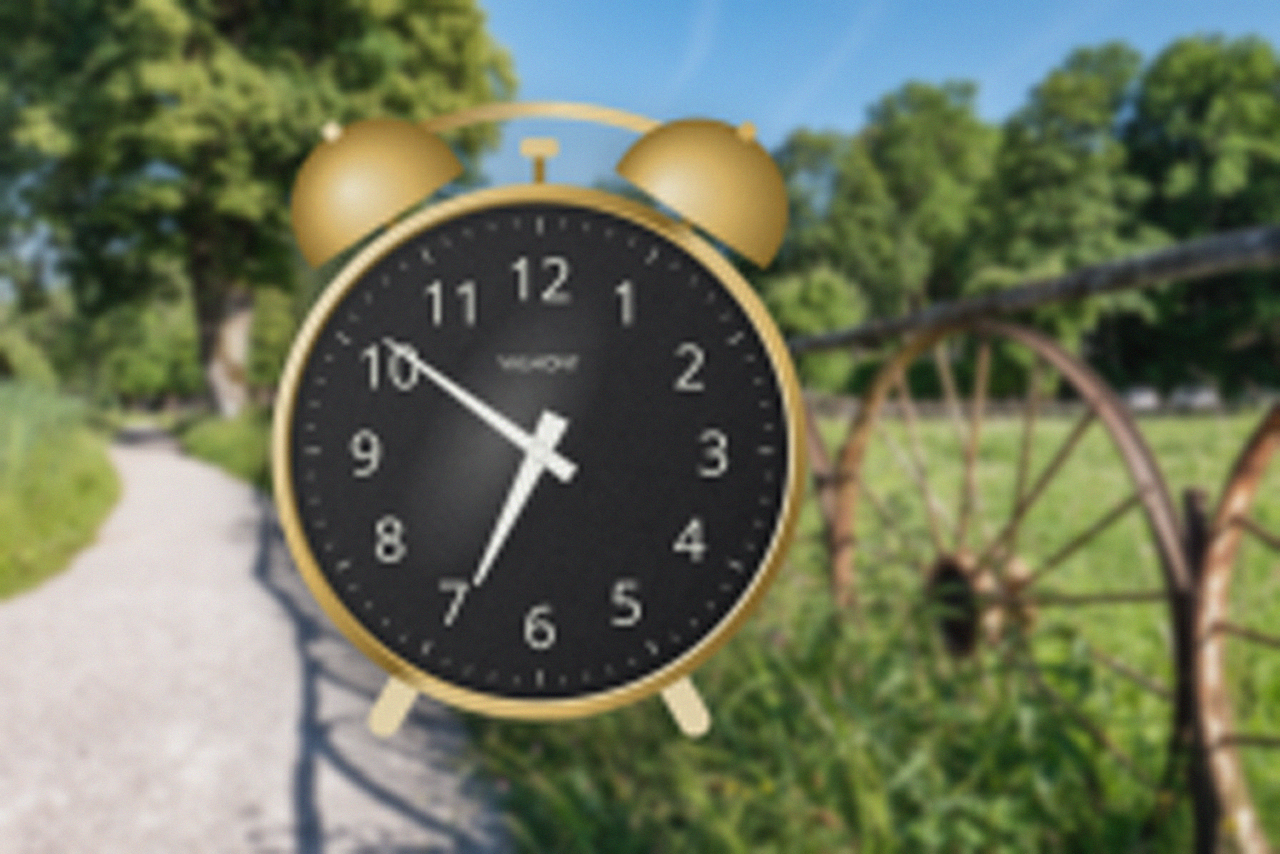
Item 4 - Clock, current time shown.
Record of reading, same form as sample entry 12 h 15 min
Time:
6 h 51 min
